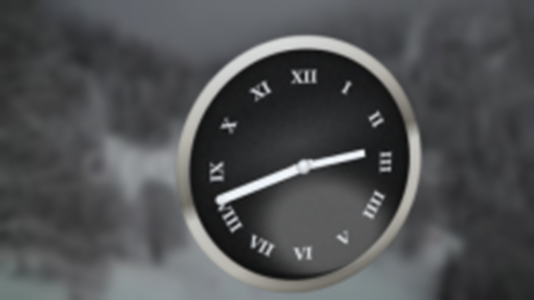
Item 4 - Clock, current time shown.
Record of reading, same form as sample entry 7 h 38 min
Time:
2 h 42 min
